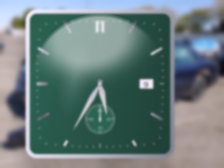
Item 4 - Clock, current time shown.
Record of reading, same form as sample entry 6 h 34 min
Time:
5 h 35 min
